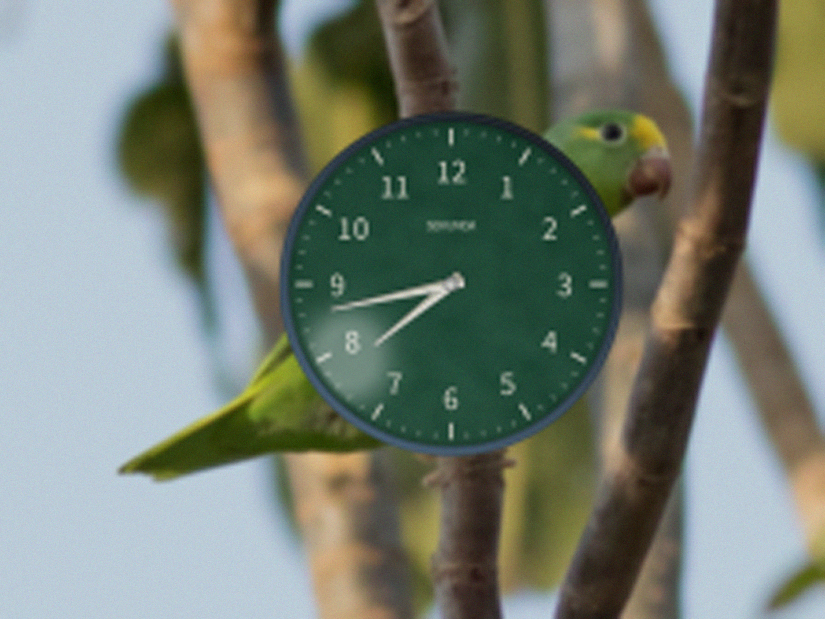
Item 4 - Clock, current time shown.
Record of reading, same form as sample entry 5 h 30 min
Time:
7 h 43 min
